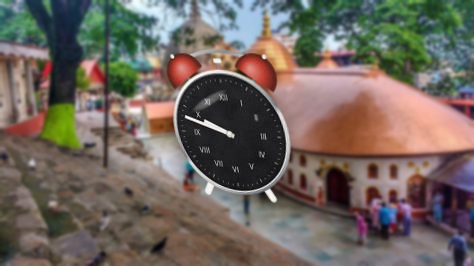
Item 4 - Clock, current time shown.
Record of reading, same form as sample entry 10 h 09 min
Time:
9 h 48 min
